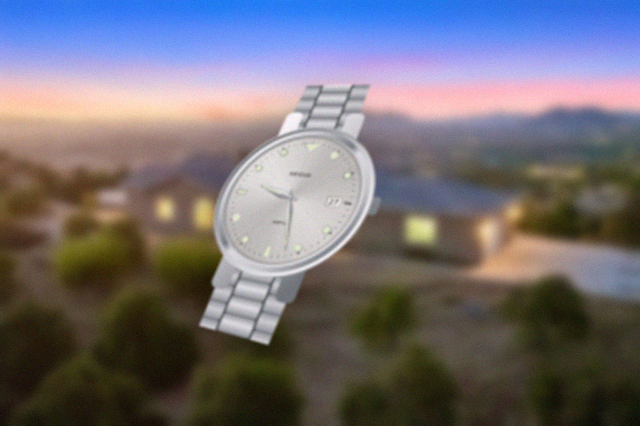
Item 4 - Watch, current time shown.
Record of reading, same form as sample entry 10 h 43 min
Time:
9 h 27 min
